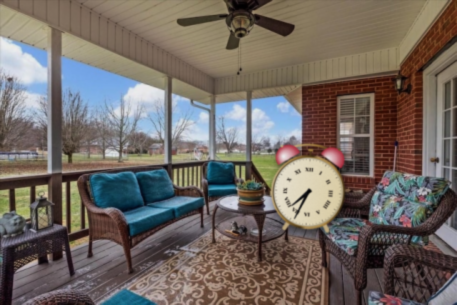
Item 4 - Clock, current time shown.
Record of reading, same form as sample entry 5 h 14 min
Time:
7 h 34 min
